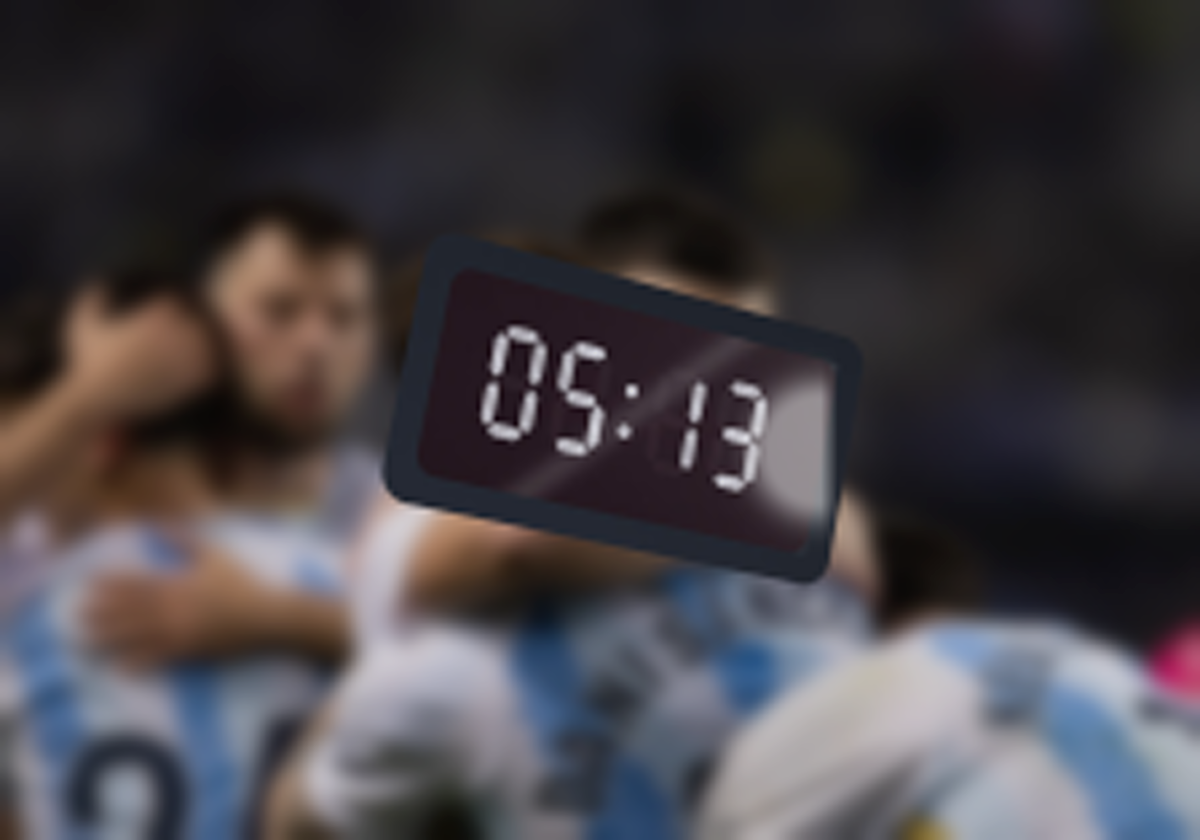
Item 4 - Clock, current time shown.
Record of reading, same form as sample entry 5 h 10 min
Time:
5 h 13 min
